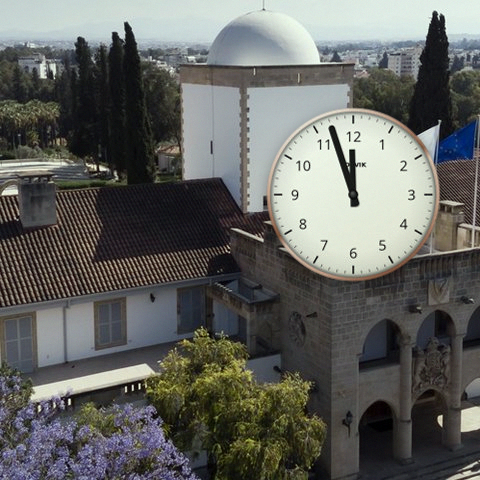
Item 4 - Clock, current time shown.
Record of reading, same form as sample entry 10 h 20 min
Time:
11 h 57 min
